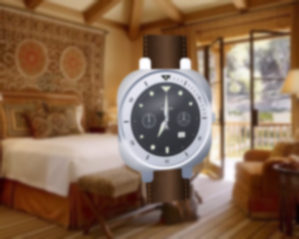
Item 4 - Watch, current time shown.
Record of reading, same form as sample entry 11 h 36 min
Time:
7 h 00 min
